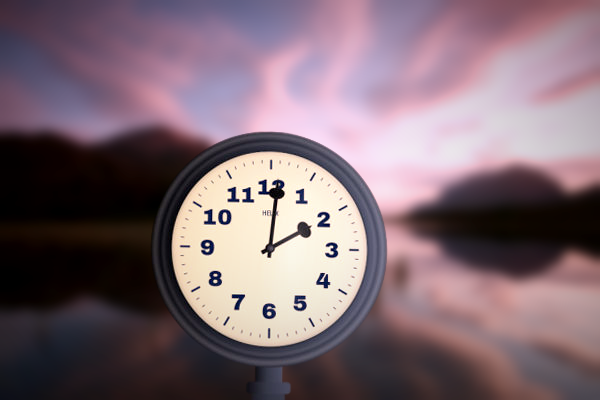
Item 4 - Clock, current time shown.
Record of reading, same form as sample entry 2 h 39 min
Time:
2 h 01 min
